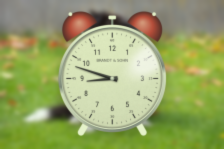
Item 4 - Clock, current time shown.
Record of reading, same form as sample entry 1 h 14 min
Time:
8 h 48 min
